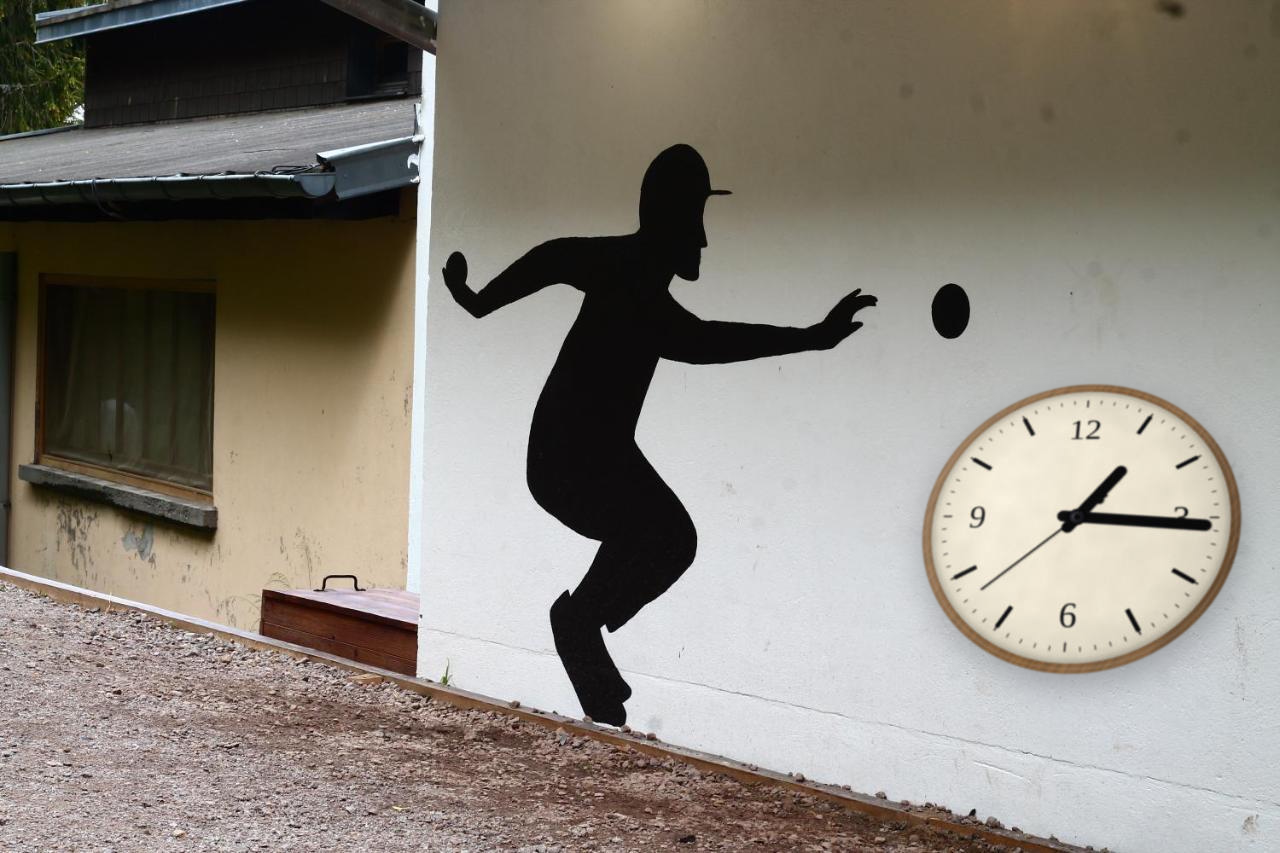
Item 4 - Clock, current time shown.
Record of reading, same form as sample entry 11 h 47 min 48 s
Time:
1 h 15 min 38 s
